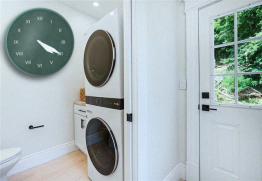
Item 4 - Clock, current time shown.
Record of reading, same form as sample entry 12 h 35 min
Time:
4 h 20 min
